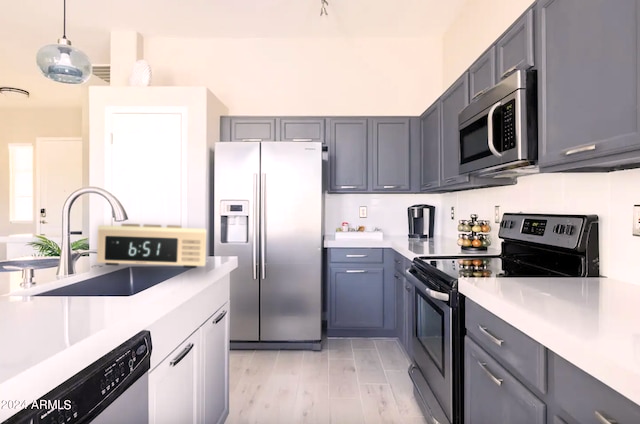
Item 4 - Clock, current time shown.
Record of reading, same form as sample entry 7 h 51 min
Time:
6 h 51 min
